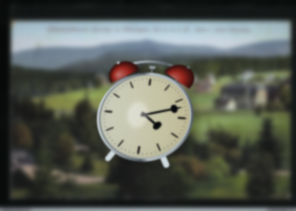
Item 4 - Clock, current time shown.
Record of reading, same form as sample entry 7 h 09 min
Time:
4 h 12 min
